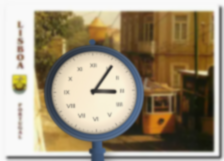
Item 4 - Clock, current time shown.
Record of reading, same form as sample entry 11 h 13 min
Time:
3 h 06 min
